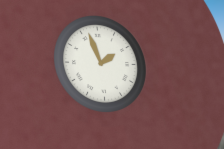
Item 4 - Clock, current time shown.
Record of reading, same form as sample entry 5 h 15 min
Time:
1 h 57 min
